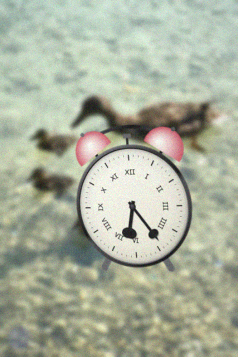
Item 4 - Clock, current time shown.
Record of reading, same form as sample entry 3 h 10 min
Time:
6 h 24 min
